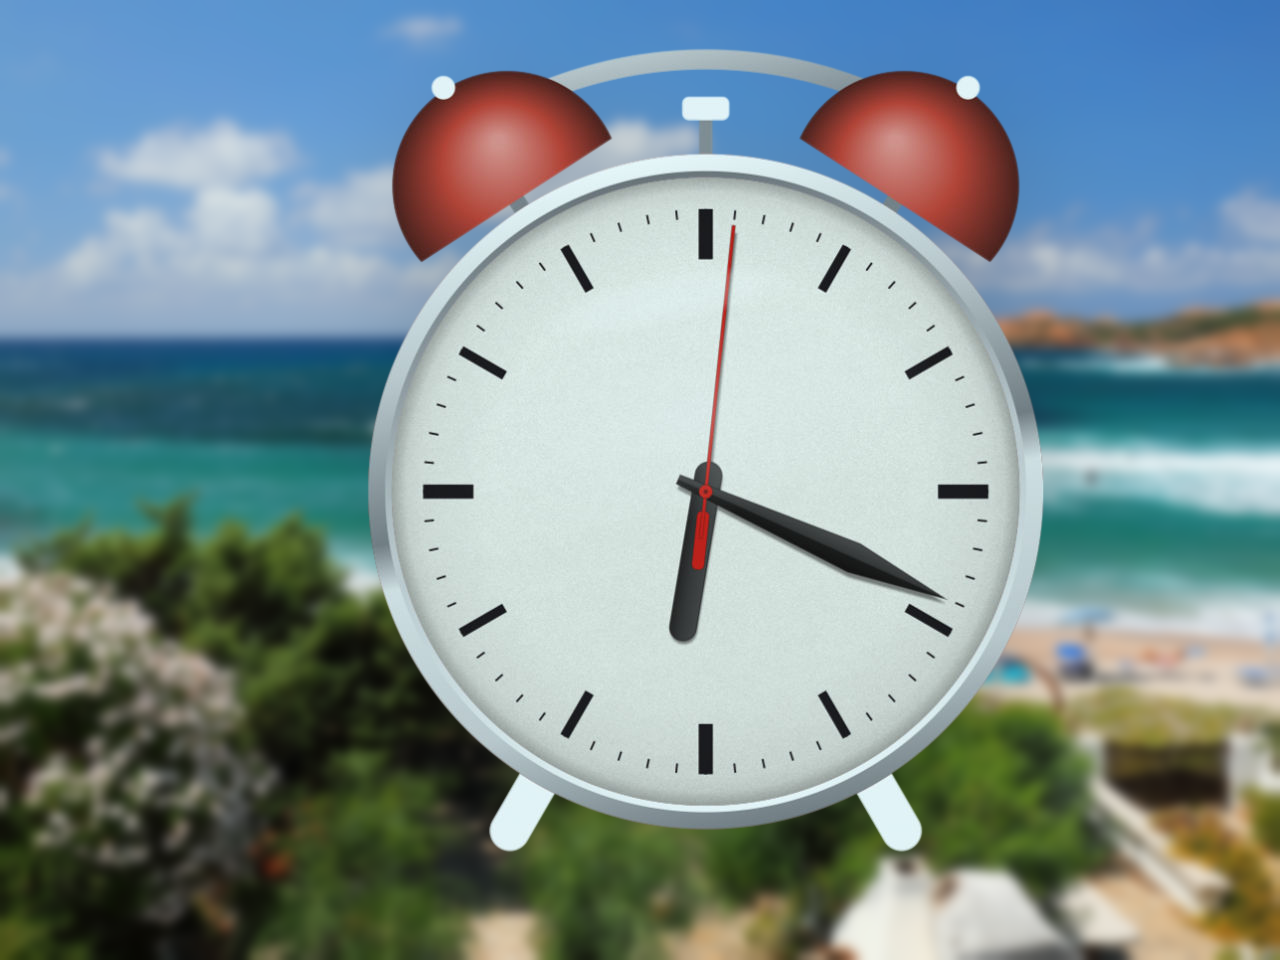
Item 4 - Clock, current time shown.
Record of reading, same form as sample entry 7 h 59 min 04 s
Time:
6 h 19 min 01 s
